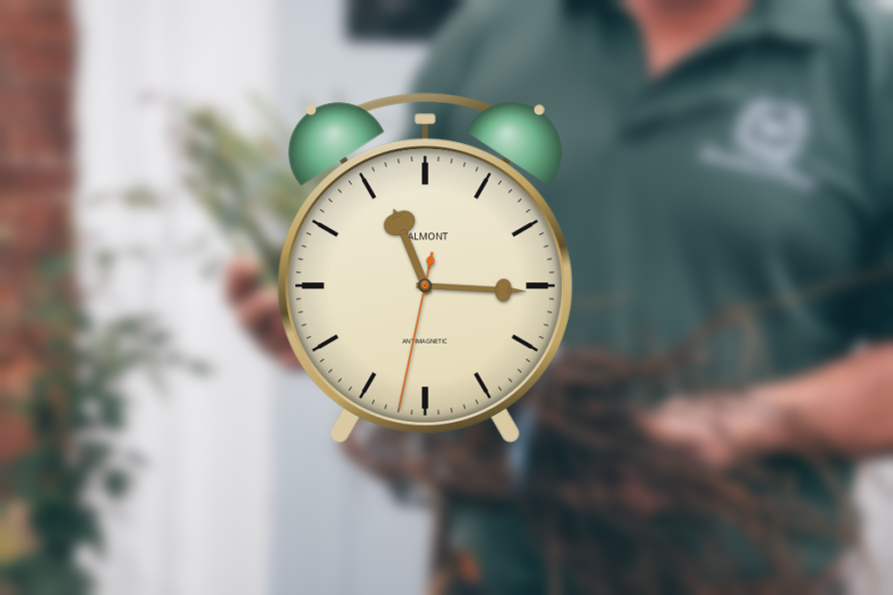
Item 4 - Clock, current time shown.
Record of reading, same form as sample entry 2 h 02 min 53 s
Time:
11 h 15 min 32 s
